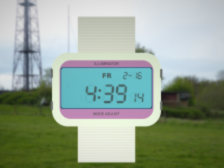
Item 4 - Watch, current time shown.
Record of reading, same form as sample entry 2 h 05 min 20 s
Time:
4 h 39 min 14 s
